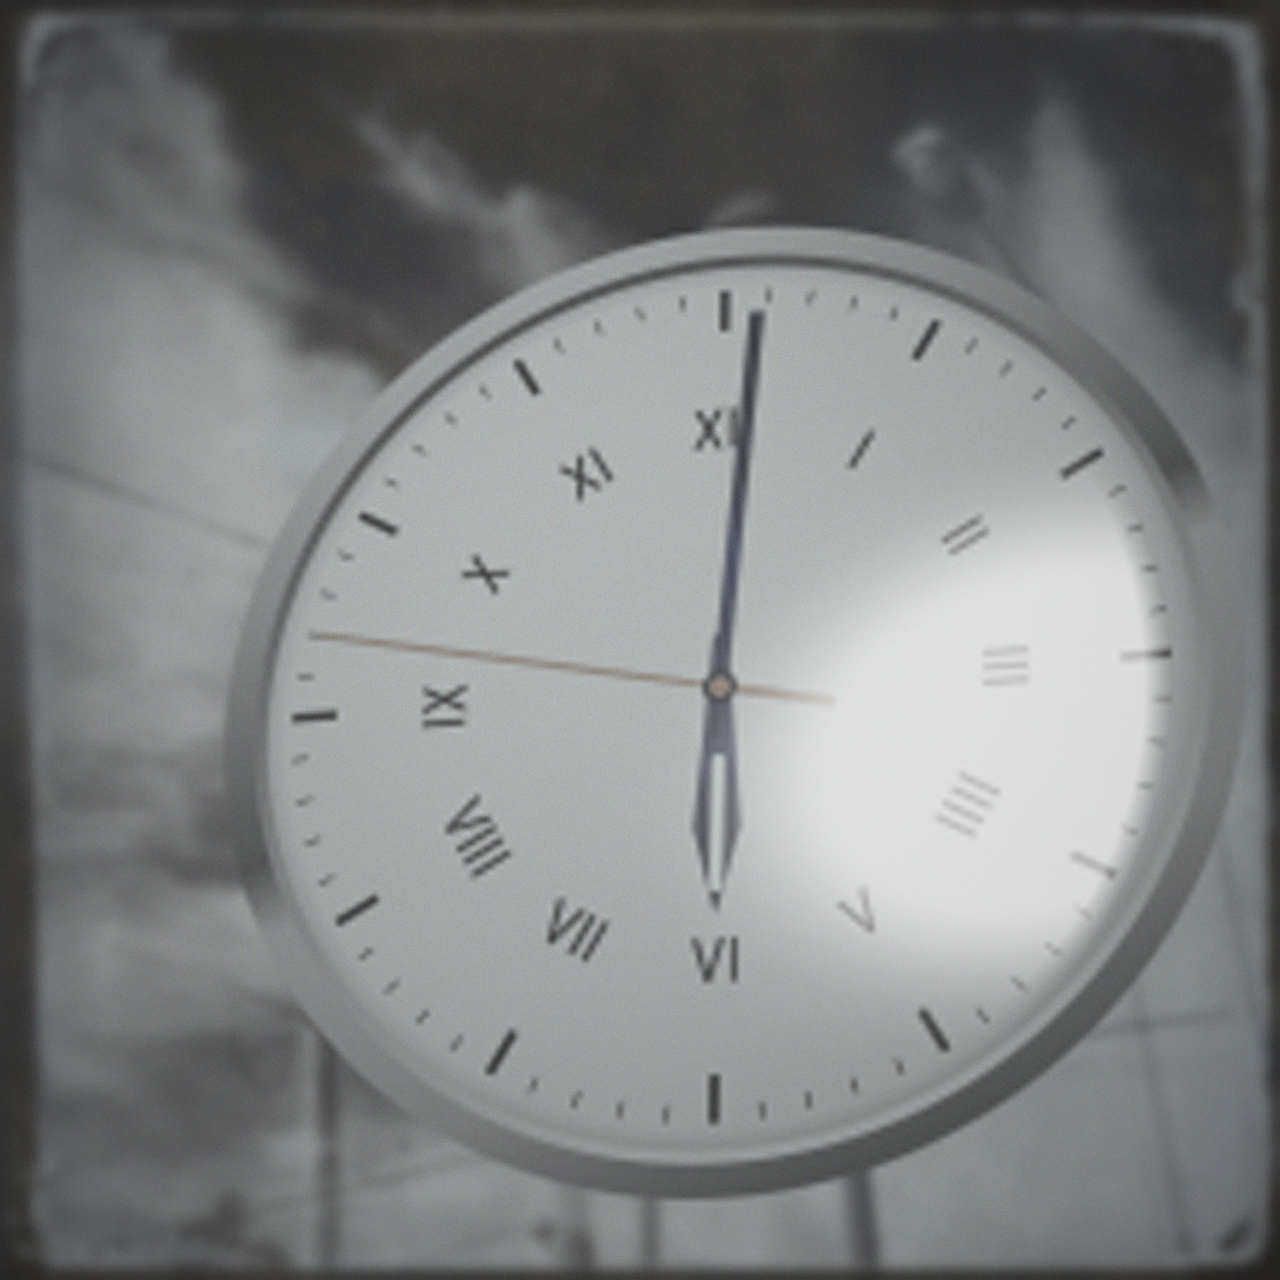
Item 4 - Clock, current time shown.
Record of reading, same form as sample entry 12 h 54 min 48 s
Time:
6 h 00 min 47 s
